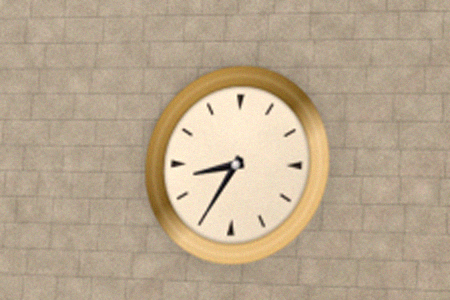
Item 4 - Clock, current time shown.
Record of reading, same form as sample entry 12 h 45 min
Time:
8 h 35 min
